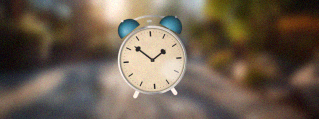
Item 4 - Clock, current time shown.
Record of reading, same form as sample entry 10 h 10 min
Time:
1 h 52 min
